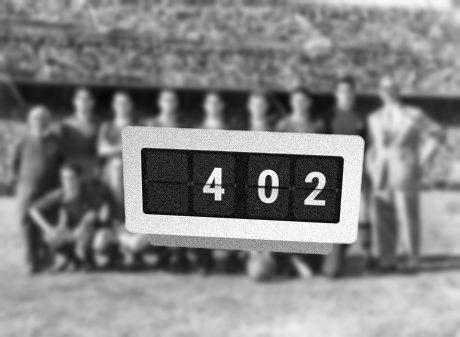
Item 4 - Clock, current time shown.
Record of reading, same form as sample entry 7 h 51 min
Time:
4 h 02 min
